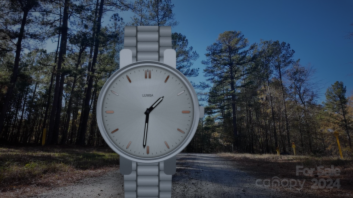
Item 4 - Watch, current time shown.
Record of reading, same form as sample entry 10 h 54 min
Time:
1 h 31 min
